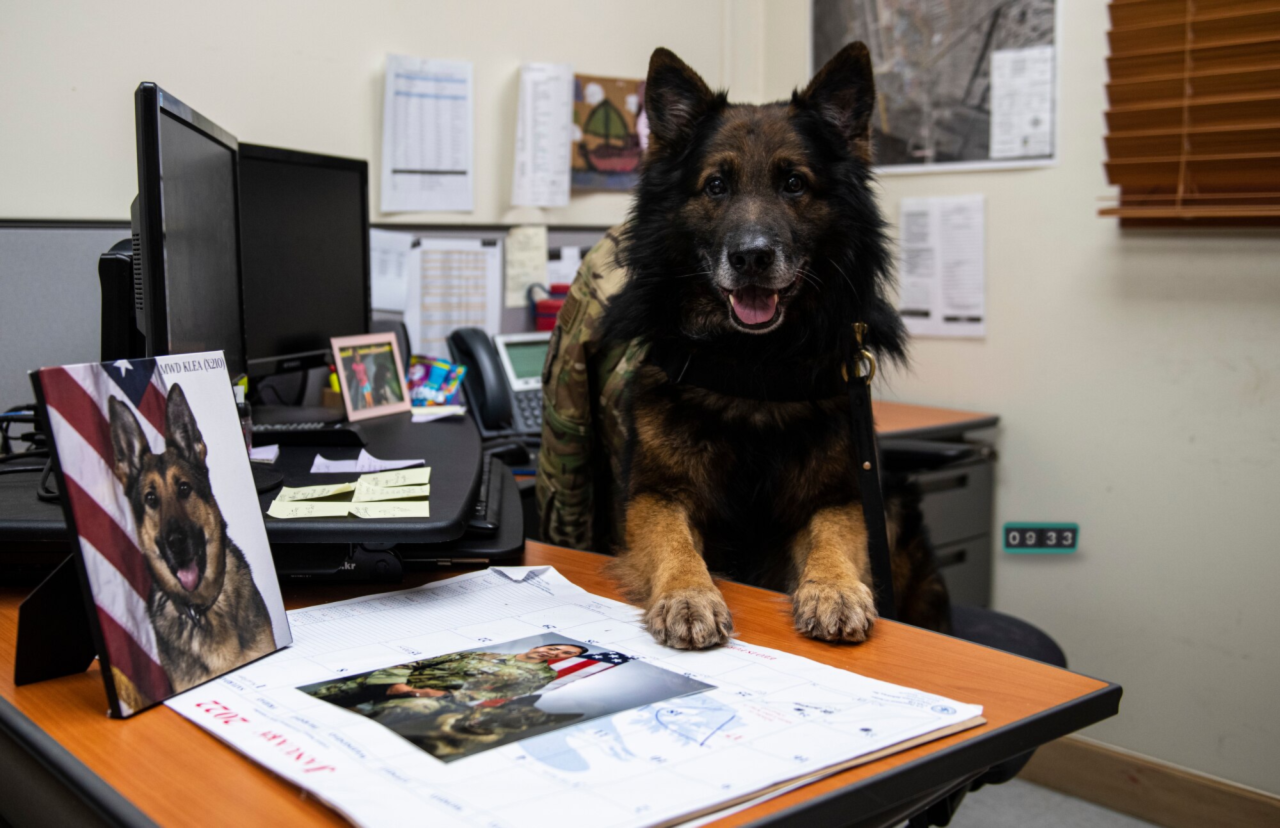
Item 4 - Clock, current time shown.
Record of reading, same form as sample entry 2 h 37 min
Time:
9 h 33 min
